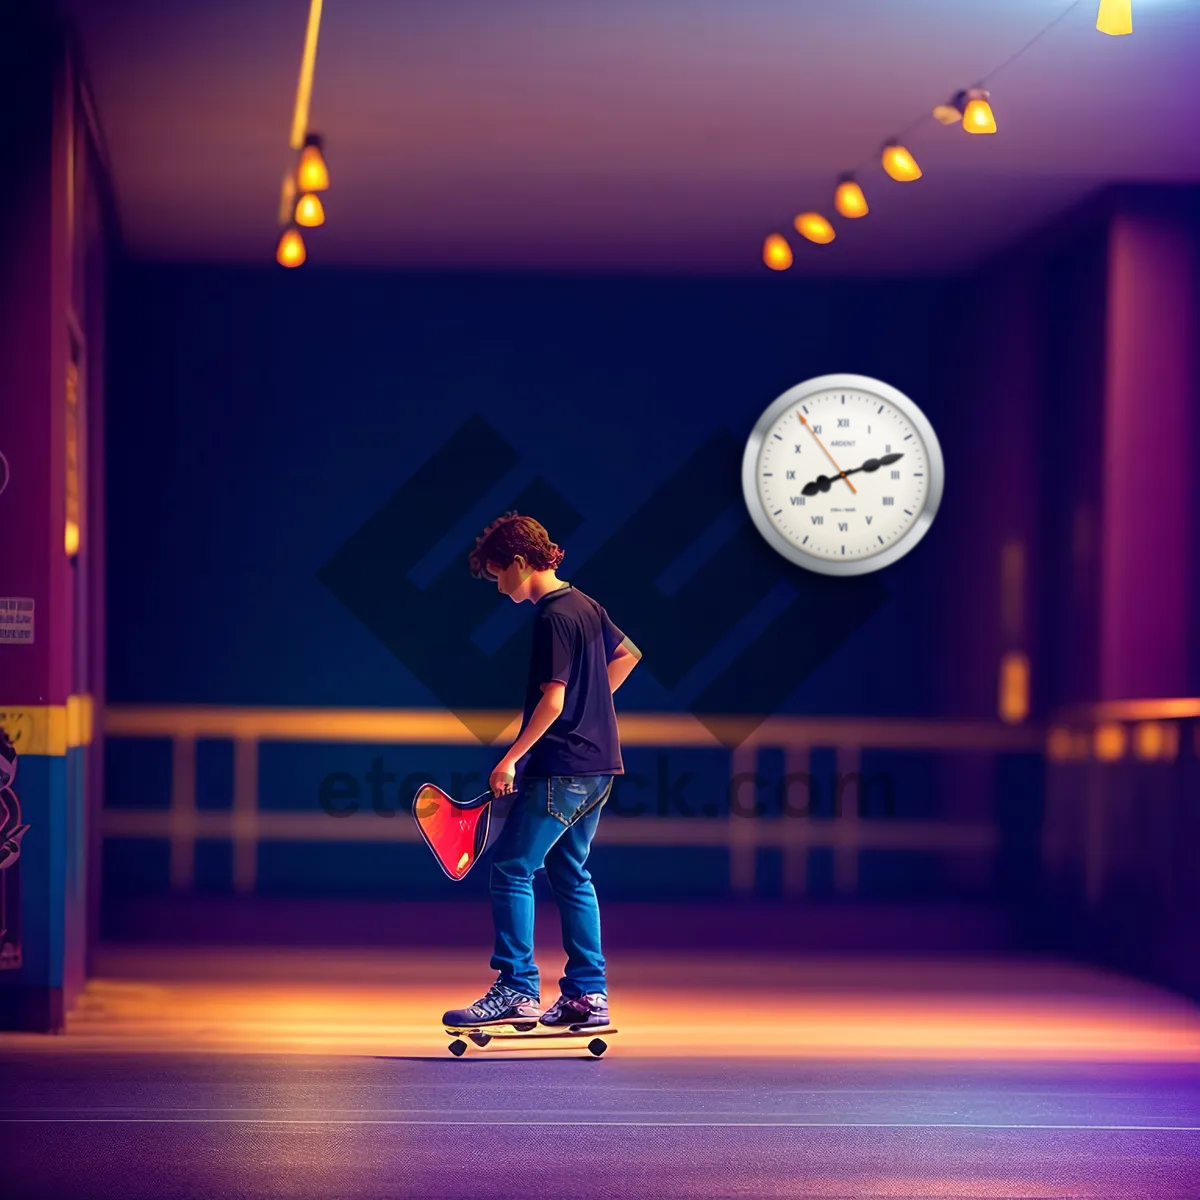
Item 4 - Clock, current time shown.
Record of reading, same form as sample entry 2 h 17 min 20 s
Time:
8 h 11 min 54 s
